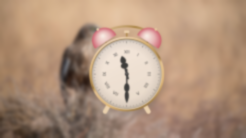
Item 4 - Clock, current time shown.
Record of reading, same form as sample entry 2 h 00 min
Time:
11 h 30 min
